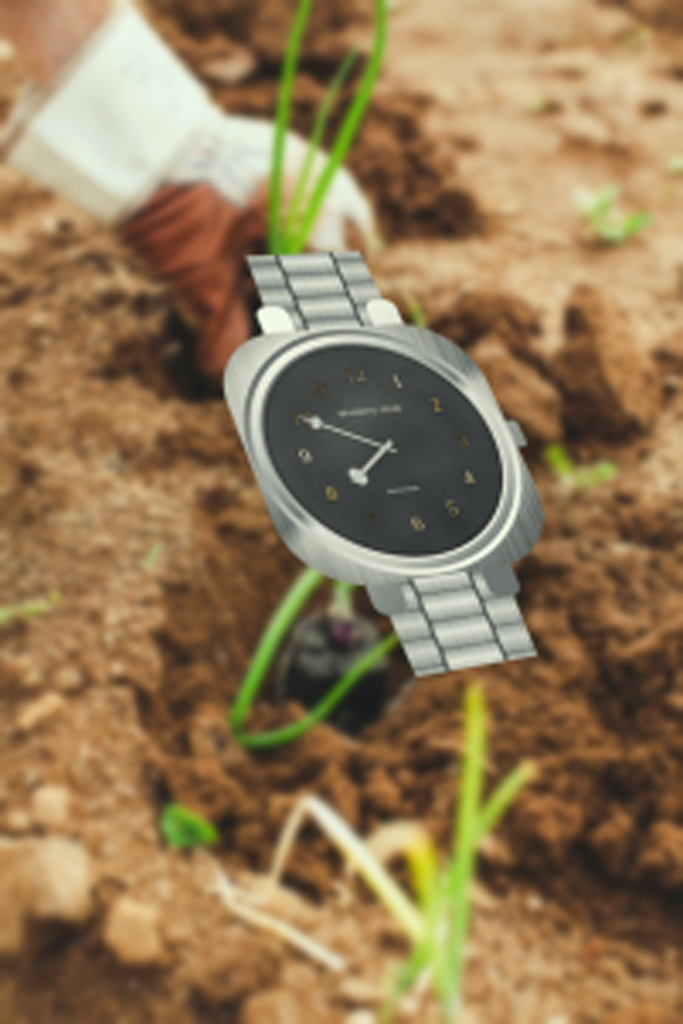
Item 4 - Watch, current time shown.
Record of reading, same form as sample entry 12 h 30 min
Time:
7 h 50 min
